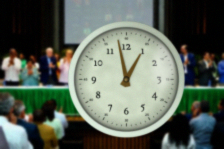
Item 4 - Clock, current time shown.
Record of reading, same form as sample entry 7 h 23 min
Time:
12 h 58 min
